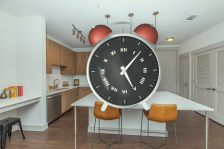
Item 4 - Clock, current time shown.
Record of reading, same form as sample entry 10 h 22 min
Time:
5 h 07 min
